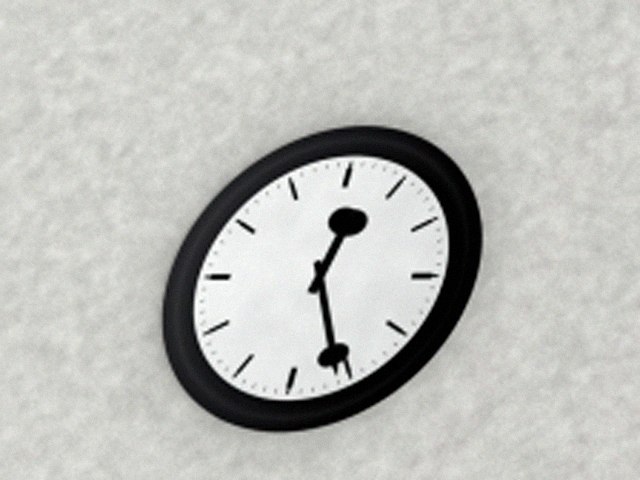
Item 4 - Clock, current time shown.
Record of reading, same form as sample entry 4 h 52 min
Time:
12 h 26 min
